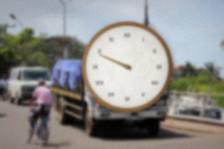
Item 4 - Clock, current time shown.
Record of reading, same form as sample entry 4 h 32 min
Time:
9 h 49 min
